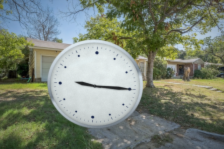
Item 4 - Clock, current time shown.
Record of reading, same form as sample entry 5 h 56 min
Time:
9 h 15 min
